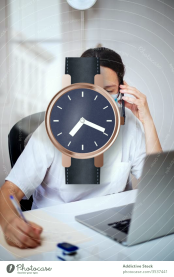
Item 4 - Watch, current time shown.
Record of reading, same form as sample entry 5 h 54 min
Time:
7 h 19 min
